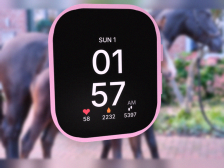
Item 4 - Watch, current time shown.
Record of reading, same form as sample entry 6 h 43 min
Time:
1 h 57 min
